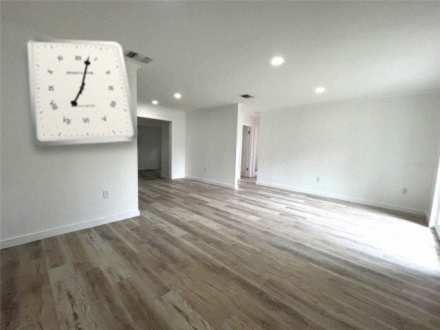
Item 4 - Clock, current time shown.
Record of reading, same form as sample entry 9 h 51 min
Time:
7 h 03 min
